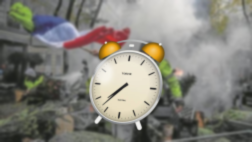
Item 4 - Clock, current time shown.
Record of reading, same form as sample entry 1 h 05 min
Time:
7 h 37 min
